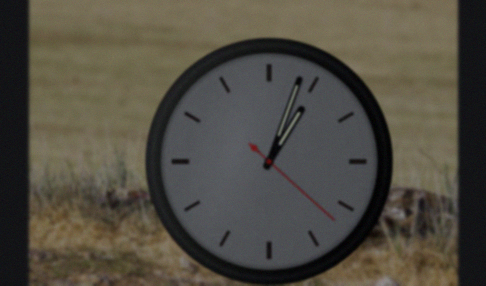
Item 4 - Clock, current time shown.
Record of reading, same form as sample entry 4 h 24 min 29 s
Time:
1 h 03 min 22 s
